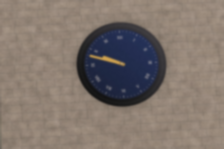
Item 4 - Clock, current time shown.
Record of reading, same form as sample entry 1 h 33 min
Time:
9 h 48 min
